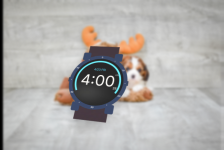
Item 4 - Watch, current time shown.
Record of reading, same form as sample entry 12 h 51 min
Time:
4 h 00 min
